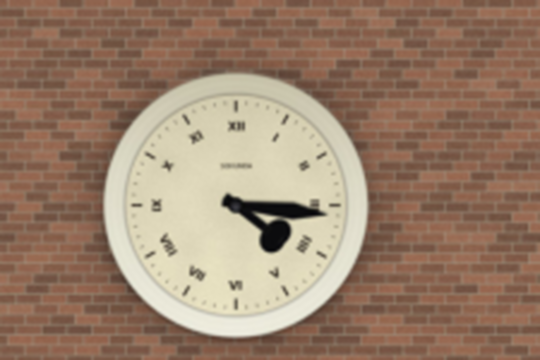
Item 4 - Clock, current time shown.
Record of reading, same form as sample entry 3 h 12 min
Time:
4 h 16 min
